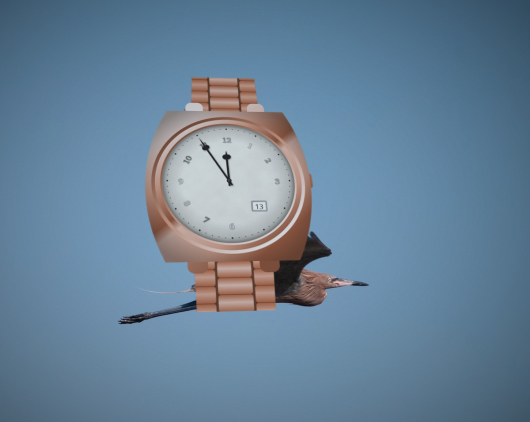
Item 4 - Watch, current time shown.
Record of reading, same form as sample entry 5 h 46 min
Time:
11 h 55 min
